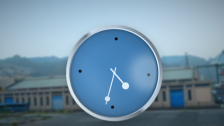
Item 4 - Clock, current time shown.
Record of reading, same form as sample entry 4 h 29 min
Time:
4 h 32 min
